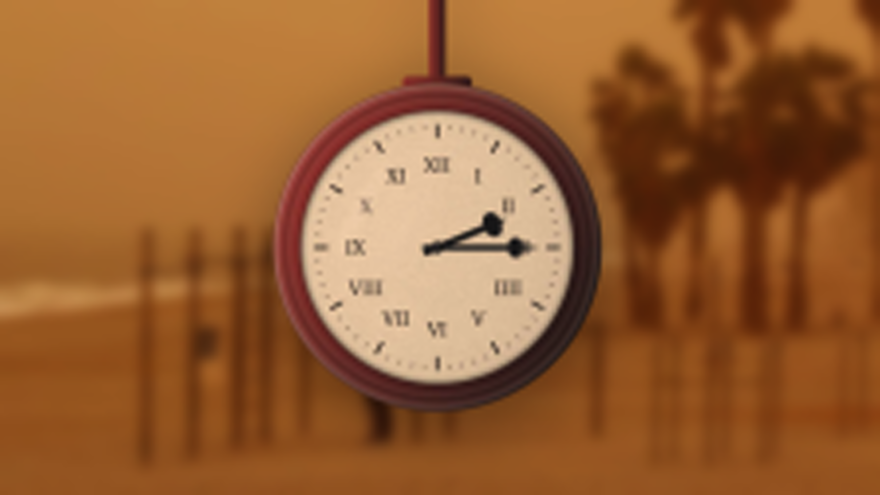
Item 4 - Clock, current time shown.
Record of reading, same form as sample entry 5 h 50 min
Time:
2 h 15 min
